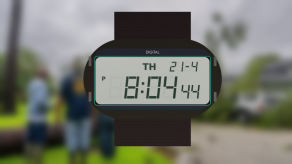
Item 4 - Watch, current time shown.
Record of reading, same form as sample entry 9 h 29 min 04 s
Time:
8 h 04 min 44 s
